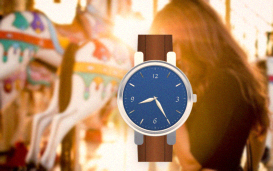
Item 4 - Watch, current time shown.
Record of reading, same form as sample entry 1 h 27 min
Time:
8 h 25 min
